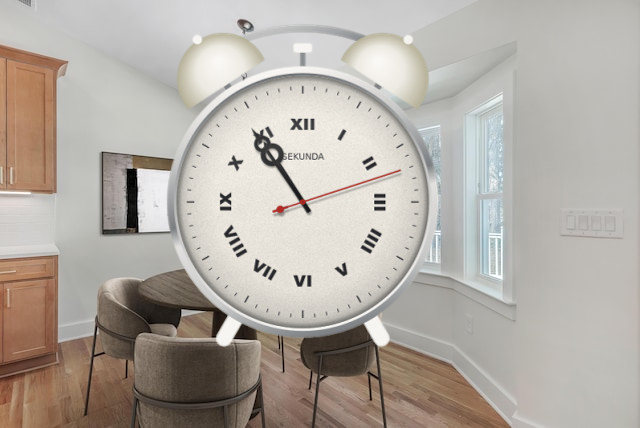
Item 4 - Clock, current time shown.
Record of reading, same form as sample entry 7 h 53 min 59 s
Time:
10 h 54 min 12 s
